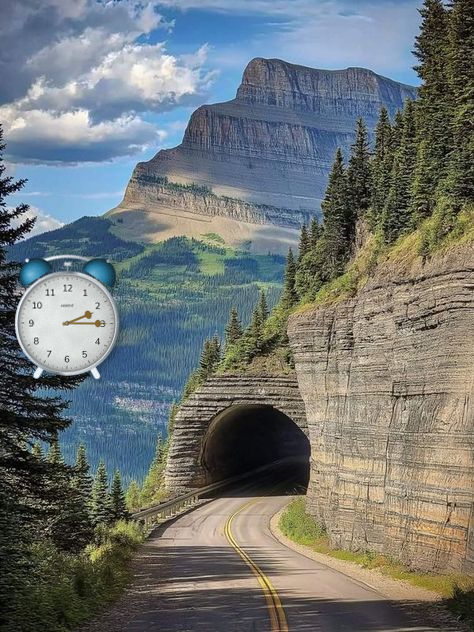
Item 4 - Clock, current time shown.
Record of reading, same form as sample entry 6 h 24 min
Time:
2 h 15 min
